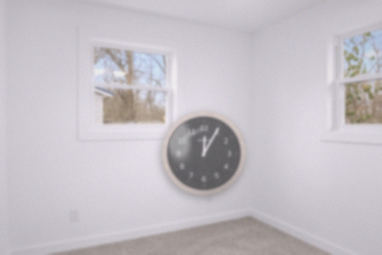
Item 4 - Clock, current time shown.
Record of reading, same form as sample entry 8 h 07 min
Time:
12 h 05 min
